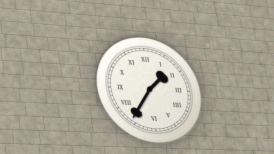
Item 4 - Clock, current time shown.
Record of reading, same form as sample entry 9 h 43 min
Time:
1 h 36 min
